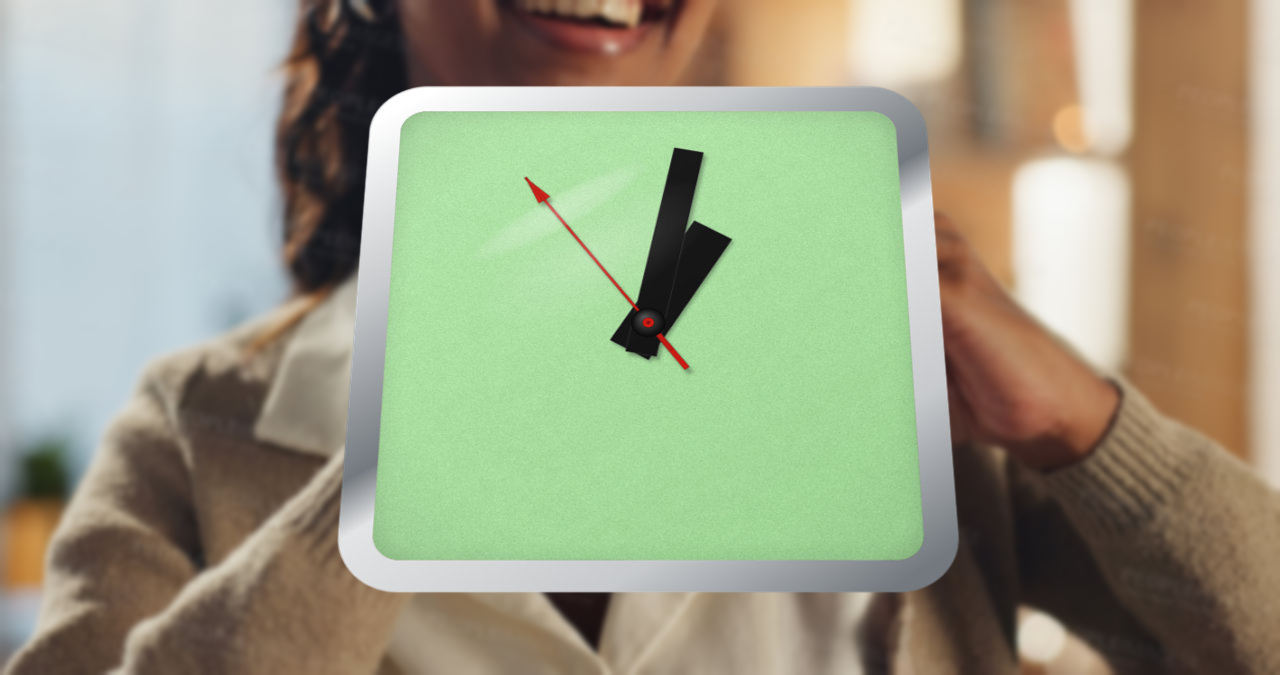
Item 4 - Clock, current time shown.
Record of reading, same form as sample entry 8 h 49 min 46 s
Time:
1 h 01 min 54 s
